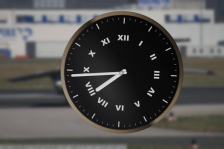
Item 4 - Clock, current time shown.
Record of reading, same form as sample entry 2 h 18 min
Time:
7 h 44 min
